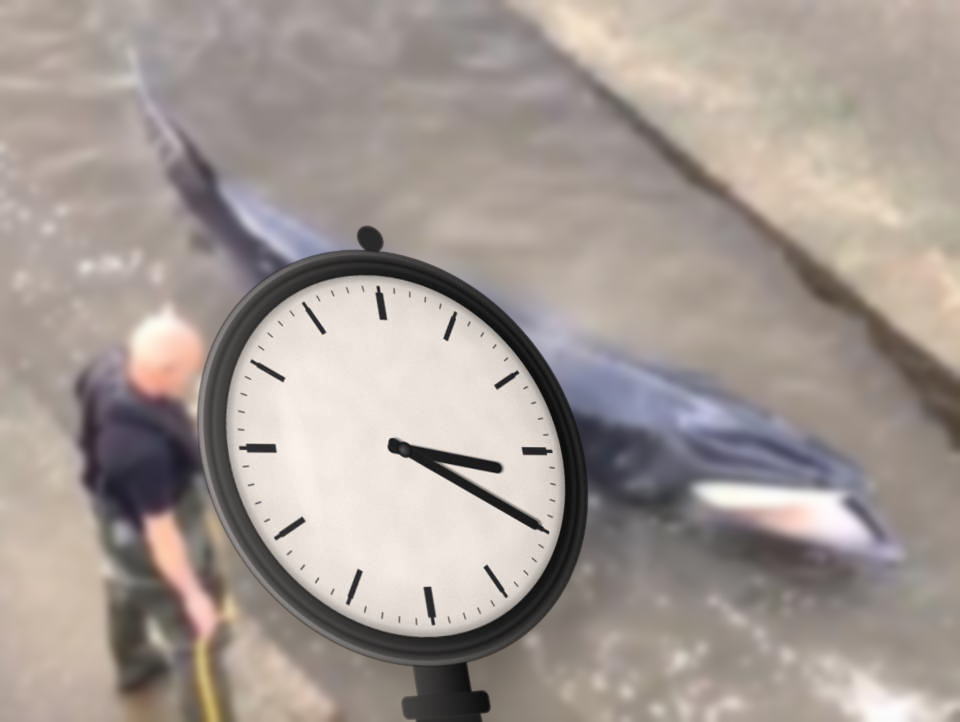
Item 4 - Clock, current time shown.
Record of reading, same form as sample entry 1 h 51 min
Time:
3 h 20 min
